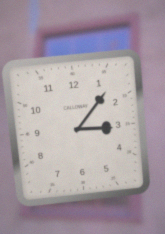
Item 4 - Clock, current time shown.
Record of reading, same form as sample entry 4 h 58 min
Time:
3 h 07 min
